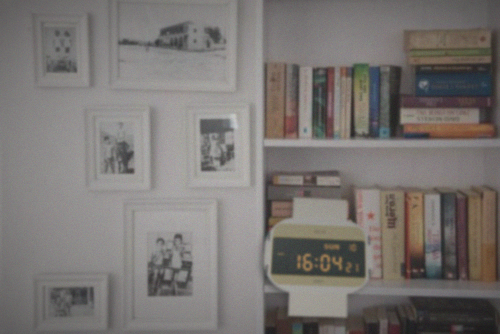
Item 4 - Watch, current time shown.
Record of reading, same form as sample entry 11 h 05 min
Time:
16 h 04 min
